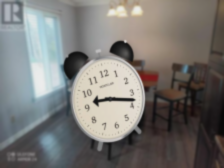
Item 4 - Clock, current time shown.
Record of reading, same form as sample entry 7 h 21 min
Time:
9 h 18 min
